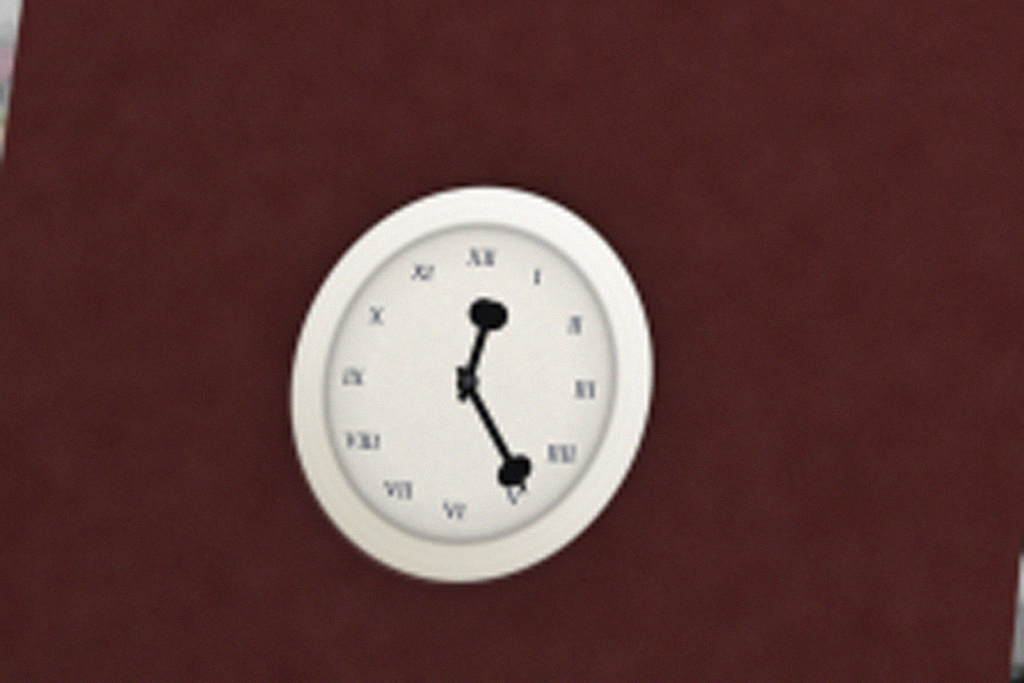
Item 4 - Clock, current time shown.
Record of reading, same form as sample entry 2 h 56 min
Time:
12 h 24 min
